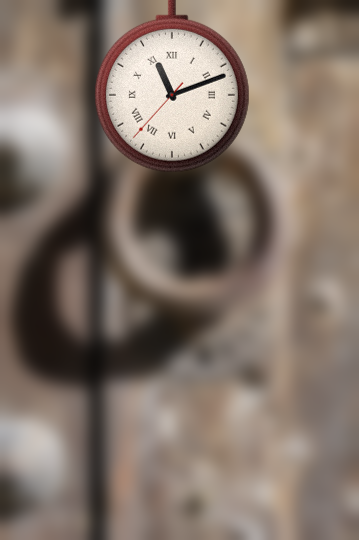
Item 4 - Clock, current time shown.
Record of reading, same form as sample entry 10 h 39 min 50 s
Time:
11 h 11 min 37 s
